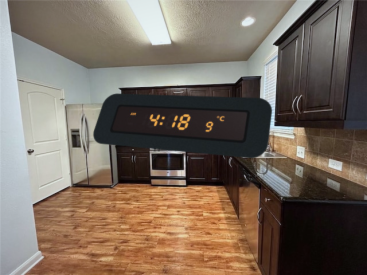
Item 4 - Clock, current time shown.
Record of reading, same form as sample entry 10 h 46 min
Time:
4 h 18 min
